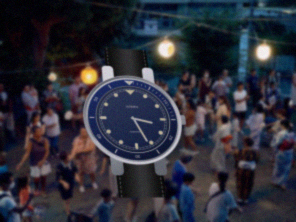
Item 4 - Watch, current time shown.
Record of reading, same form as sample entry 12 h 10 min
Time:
3 h 26 min
